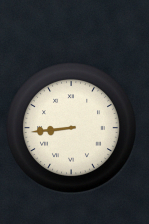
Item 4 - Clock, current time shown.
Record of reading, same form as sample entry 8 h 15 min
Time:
8 h 44 min
